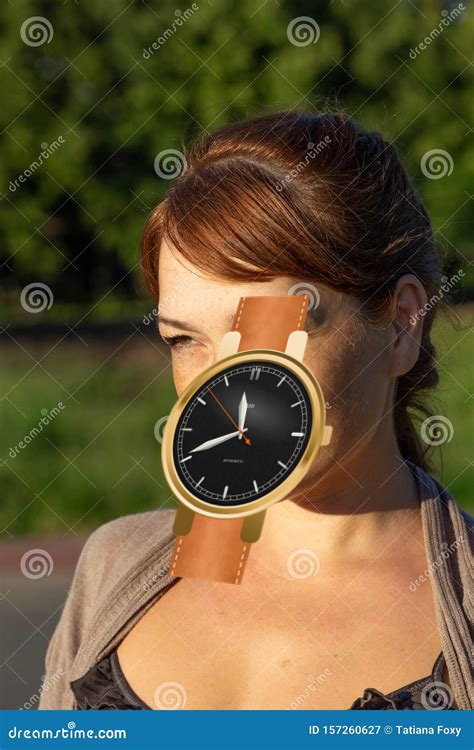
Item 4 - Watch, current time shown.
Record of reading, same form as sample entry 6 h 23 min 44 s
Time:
11 h 40 min 52 s
